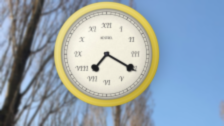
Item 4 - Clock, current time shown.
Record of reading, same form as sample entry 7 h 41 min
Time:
7 h 20 min
